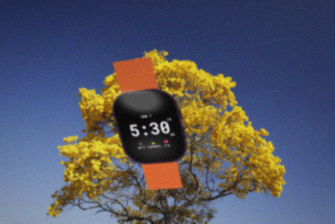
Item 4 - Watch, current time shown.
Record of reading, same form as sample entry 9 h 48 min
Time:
5 h 30 min
